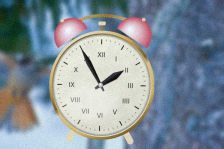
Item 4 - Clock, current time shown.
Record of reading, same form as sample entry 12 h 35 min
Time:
1 h 55 min
